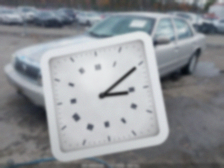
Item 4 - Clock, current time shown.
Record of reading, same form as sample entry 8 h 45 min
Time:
3 h 10 min
